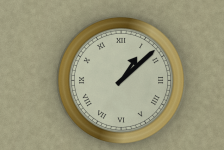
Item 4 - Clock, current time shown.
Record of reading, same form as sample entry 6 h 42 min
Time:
1 h 08 min
